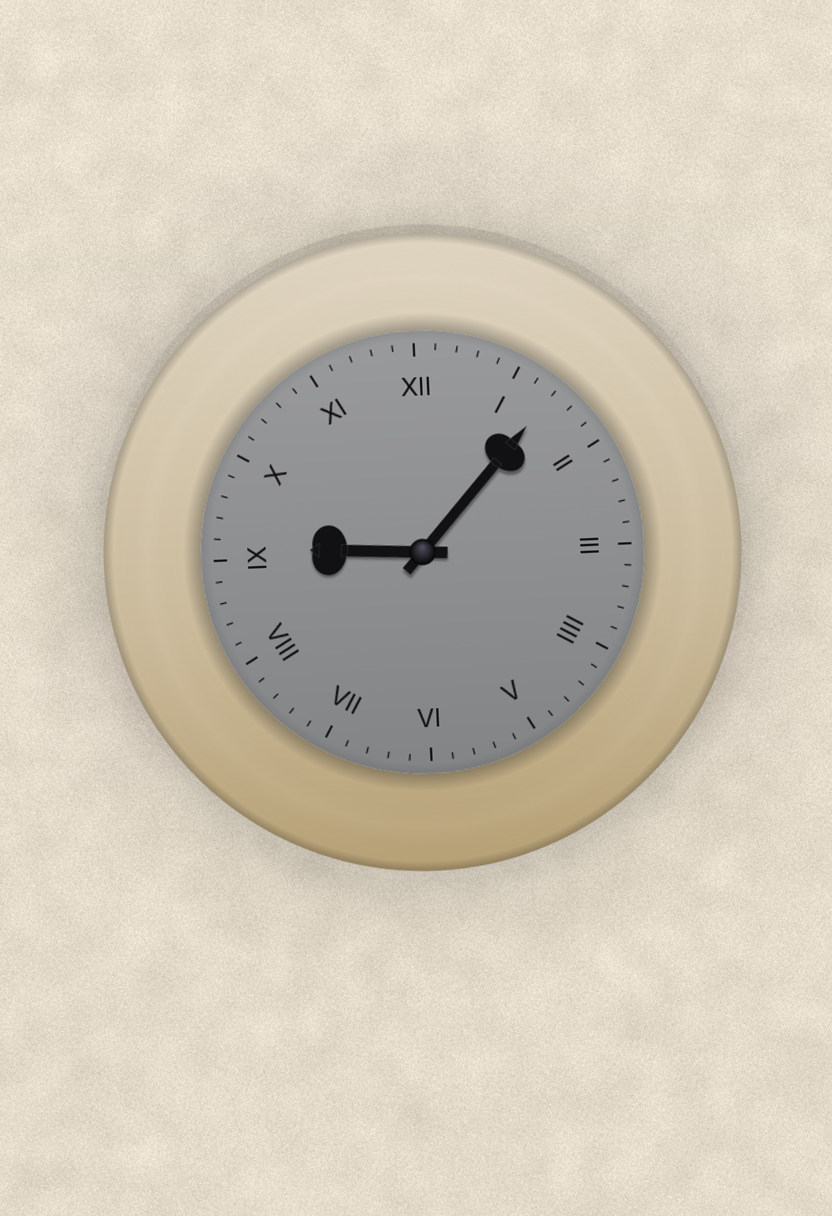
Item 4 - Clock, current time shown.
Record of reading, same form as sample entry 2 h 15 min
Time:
9 h 07 min
